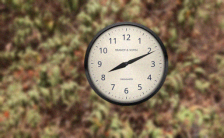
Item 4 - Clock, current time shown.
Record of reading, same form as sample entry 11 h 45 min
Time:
8 h 11 min
